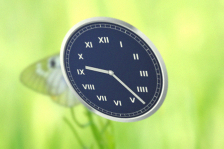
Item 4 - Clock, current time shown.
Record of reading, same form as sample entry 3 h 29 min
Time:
9 h 23 min
